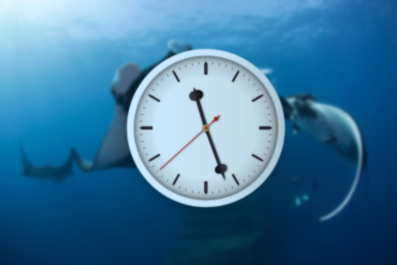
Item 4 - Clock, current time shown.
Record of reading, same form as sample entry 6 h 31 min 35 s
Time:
11 h 26 min 38 s
